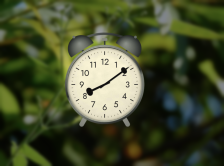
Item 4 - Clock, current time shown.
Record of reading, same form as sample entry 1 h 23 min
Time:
8 h 09 min
